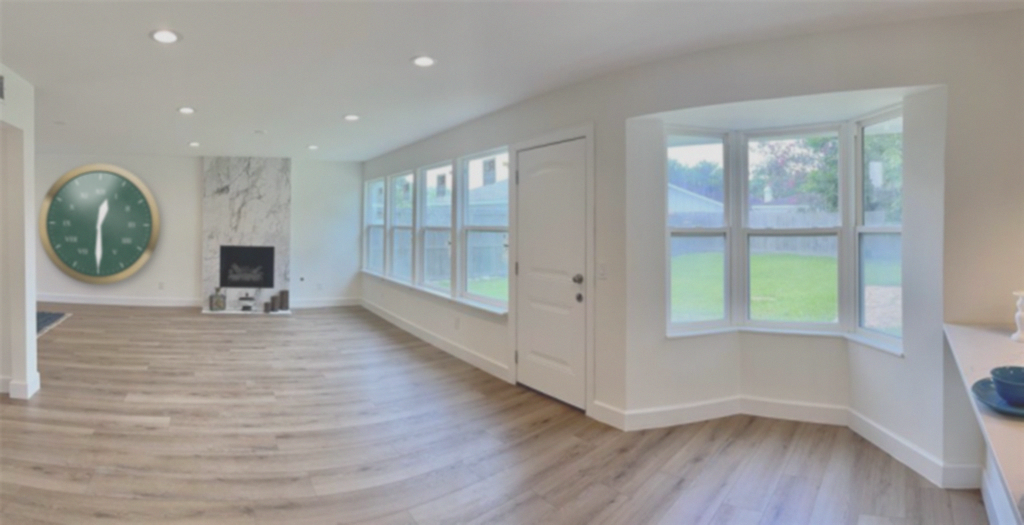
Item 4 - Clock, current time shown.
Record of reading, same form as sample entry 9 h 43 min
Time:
12 h 30 min
